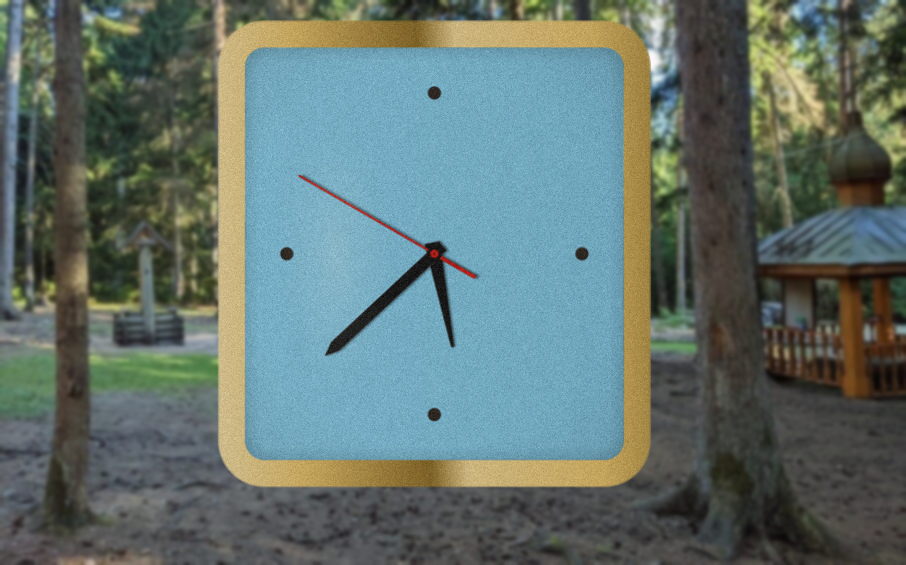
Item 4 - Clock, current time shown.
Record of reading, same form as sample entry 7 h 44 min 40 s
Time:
5 h 37 min 50 s
